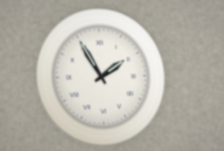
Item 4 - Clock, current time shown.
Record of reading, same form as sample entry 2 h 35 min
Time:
1 h 55 min
